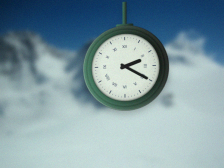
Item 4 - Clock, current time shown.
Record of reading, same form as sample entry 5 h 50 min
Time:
2 h 20 min
